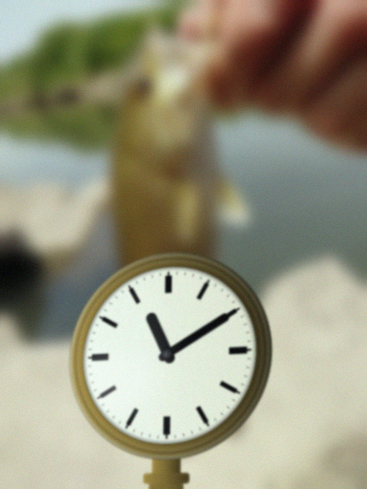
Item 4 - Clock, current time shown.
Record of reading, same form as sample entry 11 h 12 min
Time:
11 h 10 min
